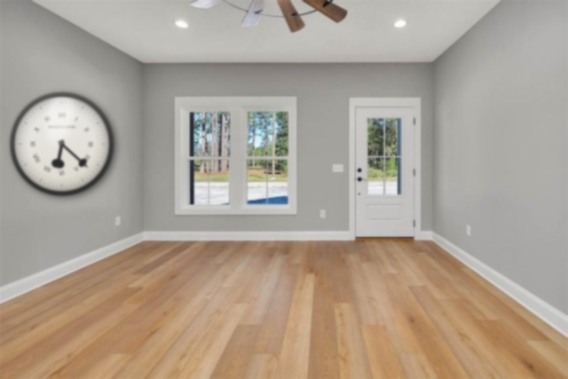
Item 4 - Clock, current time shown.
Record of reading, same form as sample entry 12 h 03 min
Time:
6 h 22 min
